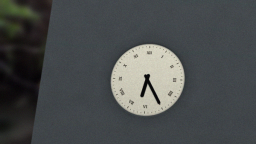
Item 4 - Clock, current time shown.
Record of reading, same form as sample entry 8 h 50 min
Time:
6 h 25 min
